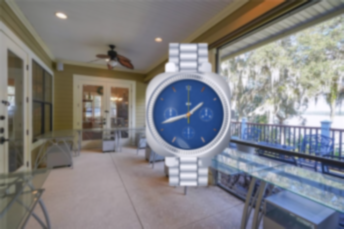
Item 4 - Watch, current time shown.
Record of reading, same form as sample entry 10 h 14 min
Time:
1 h 42 min
